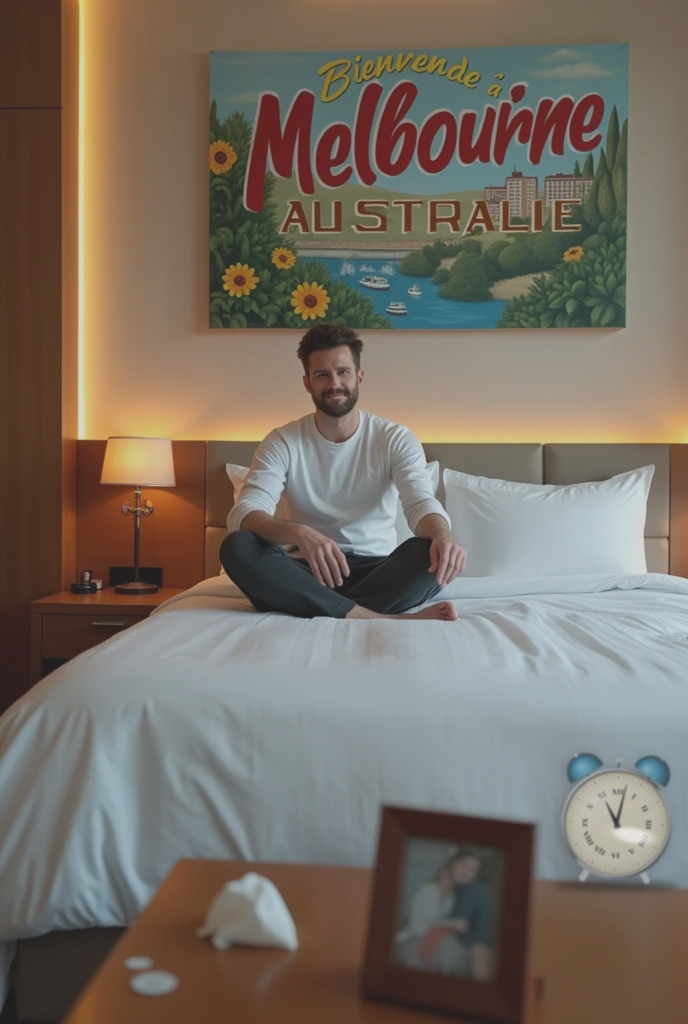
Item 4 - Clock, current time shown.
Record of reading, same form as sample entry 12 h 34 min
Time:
11 h 02 min
